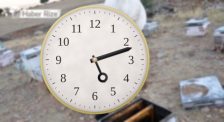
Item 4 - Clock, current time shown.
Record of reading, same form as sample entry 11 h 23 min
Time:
5 h 12 min
